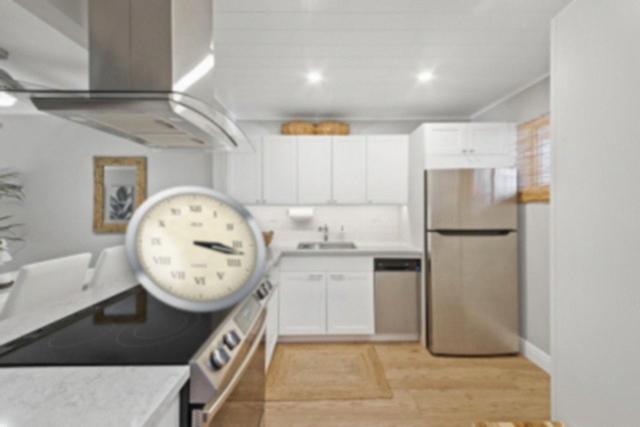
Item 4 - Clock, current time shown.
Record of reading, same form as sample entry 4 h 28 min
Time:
3 h 17 min
